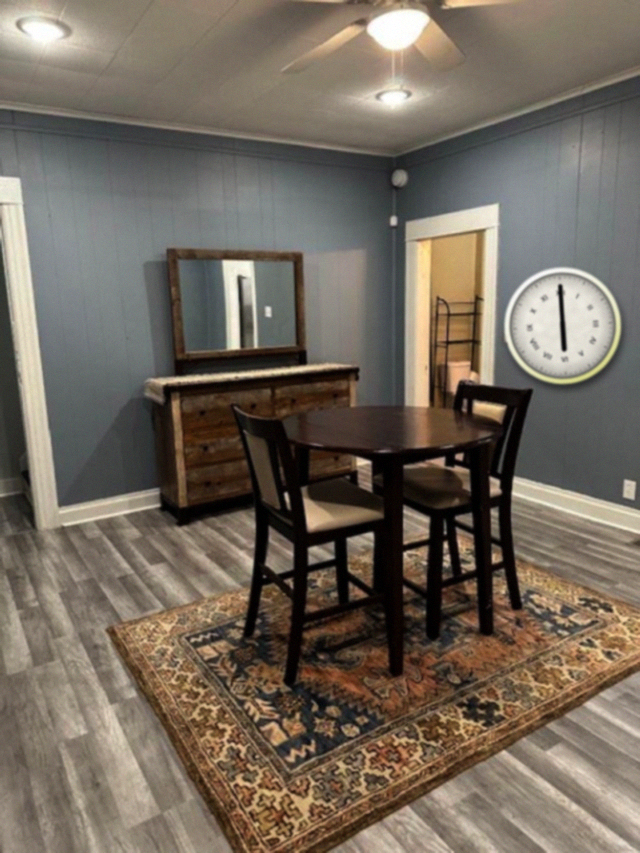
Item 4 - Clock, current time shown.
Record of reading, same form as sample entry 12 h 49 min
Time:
6 h 00 min
